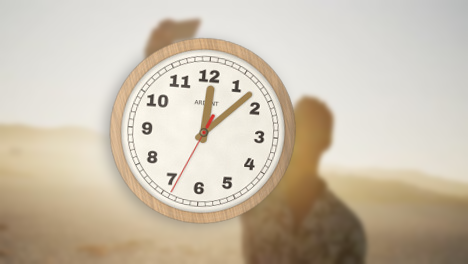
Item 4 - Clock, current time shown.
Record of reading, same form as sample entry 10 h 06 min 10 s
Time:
12 h 07 min 34 s
